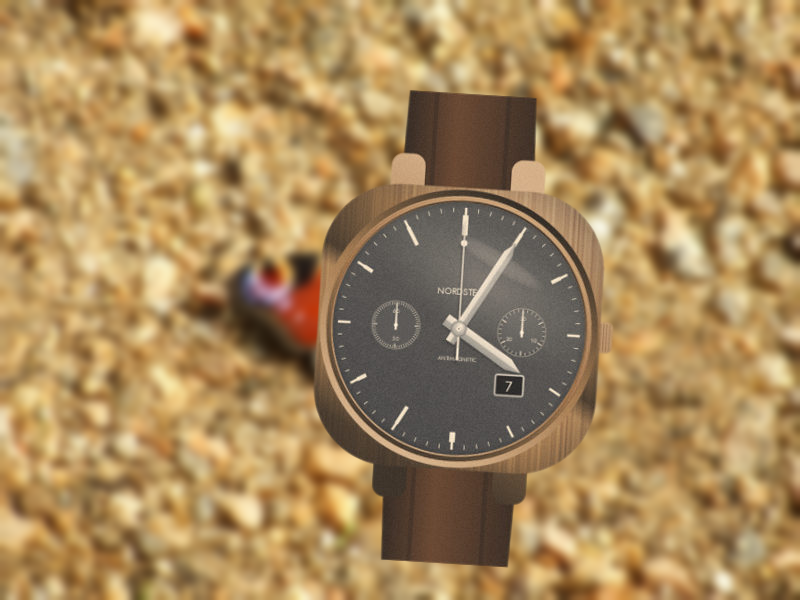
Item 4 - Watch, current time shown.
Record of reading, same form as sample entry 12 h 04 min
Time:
4 h 05 min
